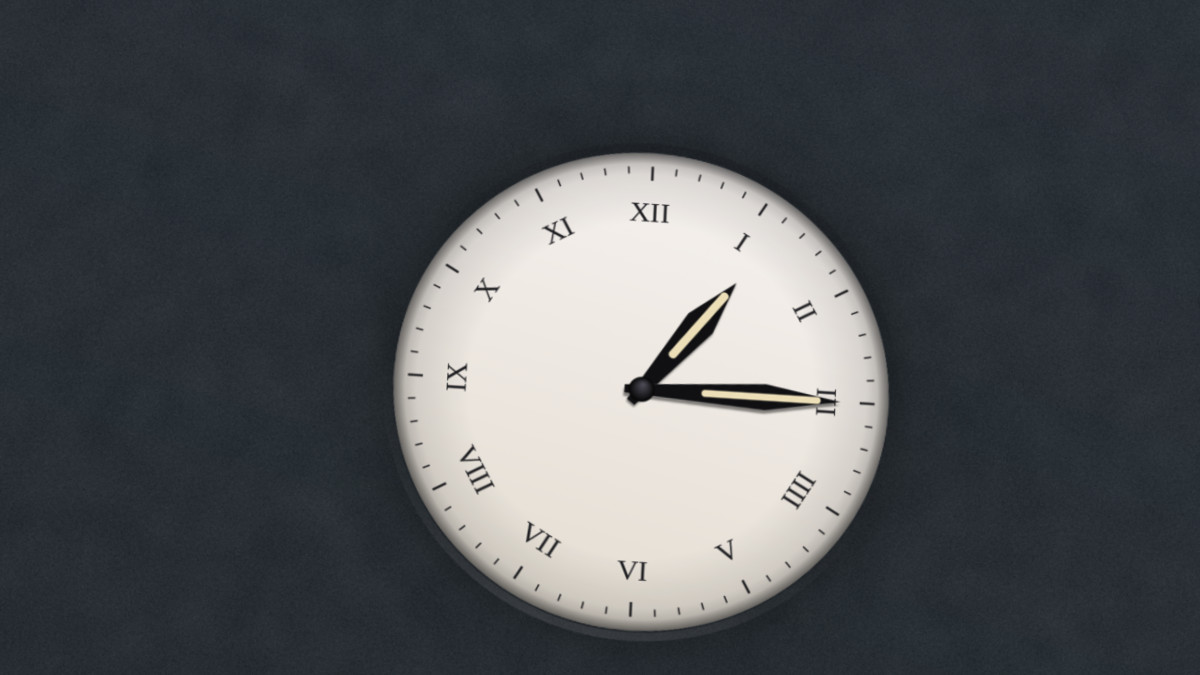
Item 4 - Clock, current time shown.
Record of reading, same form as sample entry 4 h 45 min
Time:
1 h 15 min
